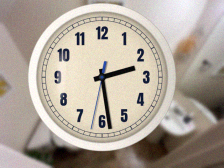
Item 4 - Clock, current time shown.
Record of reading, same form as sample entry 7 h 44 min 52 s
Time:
2 h 28 min 32 s
